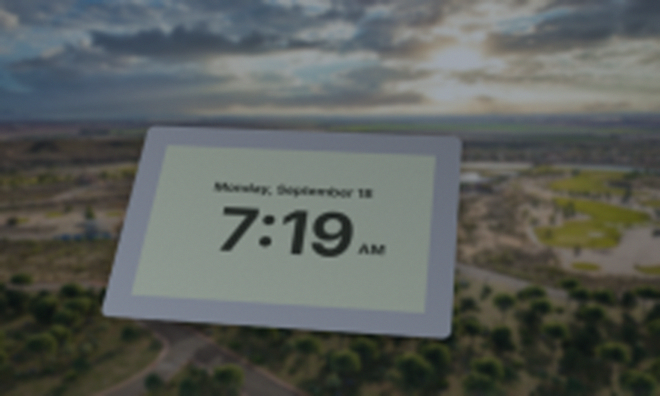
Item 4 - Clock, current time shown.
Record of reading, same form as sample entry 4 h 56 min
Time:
7 h 19 min
